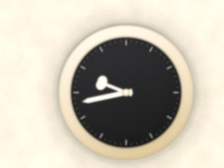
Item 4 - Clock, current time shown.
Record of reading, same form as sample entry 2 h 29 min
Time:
9 h 43 min
